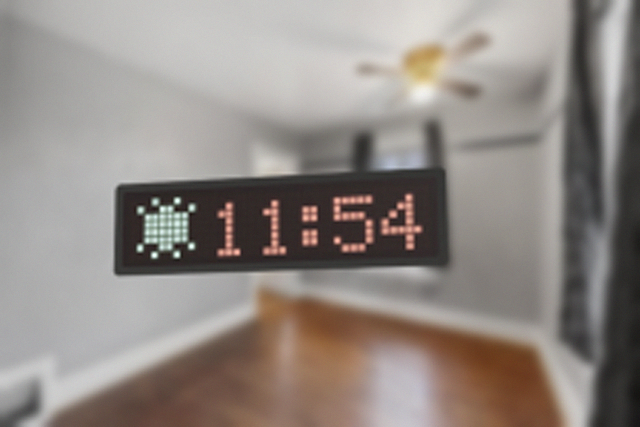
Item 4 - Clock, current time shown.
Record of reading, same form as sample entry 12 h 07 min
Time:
11 h 54 min
